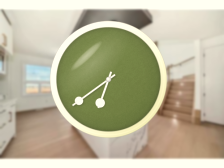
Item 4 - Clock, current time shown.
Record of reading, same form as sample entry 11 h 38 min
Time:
6 h 39 min
